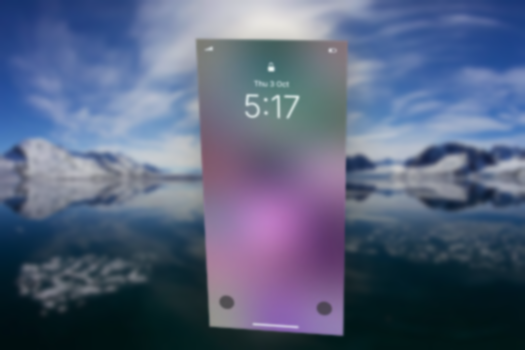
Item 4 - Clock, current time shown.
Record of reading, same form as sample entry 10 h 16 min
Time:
5 h 17 min
